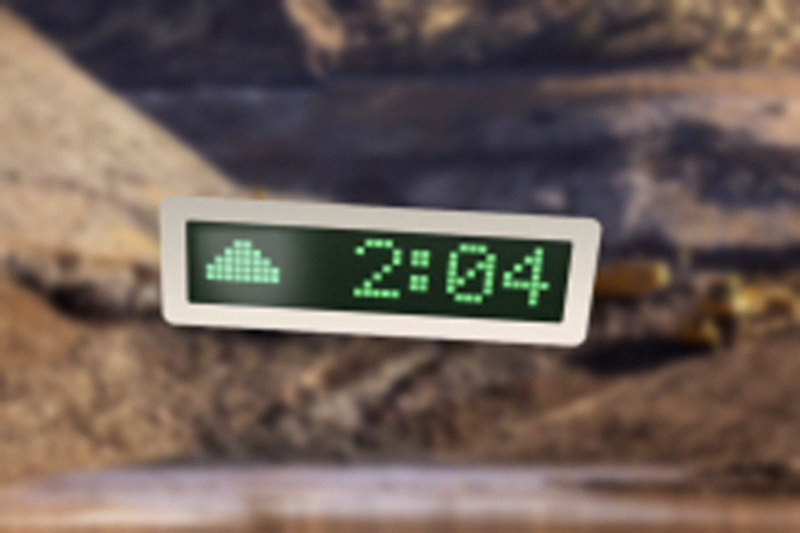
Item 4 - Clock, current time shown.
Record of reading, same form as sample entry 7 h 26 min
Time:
2 h 04 min
